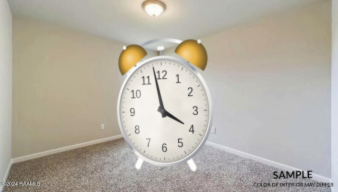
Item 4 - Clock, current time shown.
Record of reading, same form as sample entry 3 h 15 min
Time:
3 h 58 min
